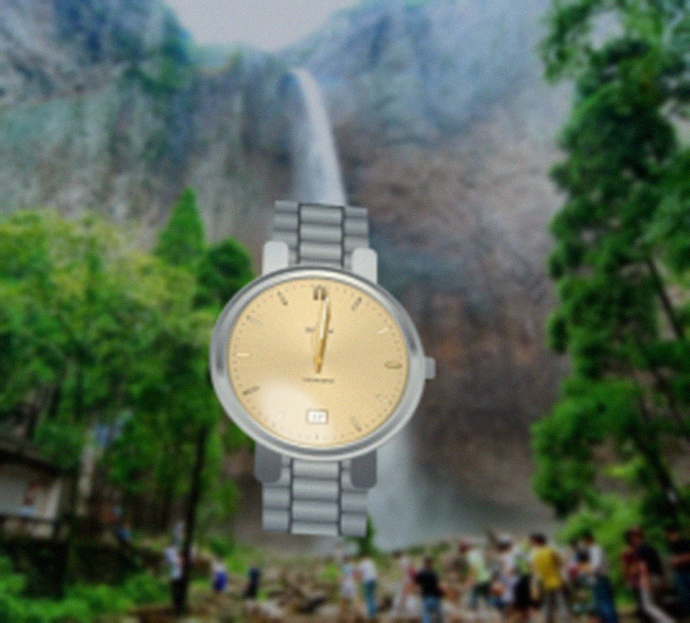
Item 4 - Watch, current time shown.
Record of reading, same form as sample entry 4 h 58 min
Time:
12 h 01 min
